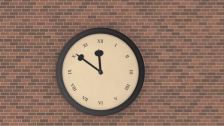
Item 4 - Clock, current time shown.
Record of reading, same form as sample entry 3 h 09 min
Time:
11 h 51 min
